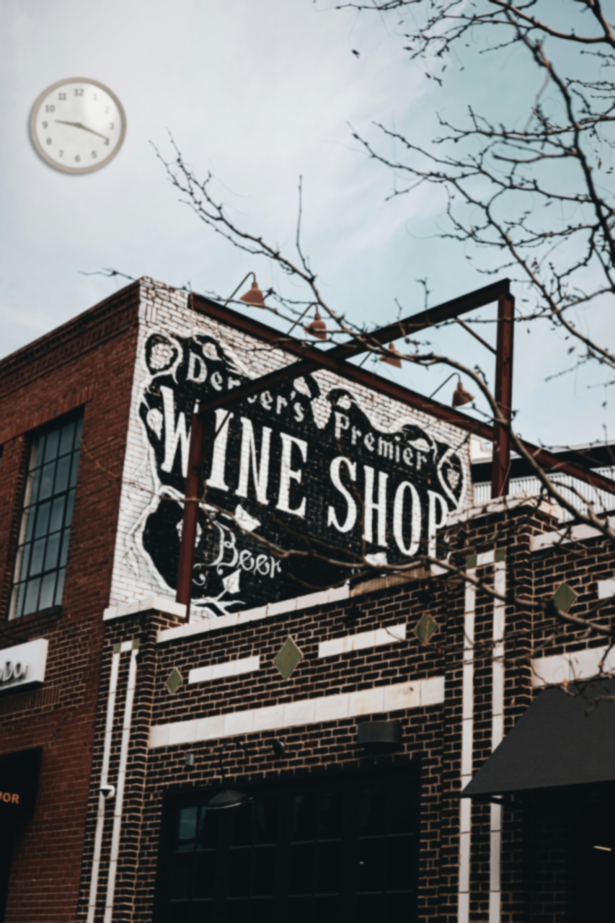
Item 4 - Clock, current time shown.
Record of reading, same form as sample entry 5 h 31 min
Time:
9 h 19 min
